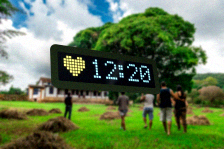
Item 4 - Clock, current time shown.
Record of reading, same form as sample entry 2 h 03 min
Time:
12 h 20 min
